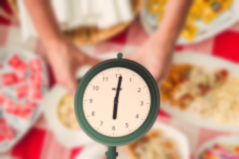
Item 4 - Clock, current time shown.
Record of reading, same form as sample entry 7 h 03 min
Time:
6 h 01 min
